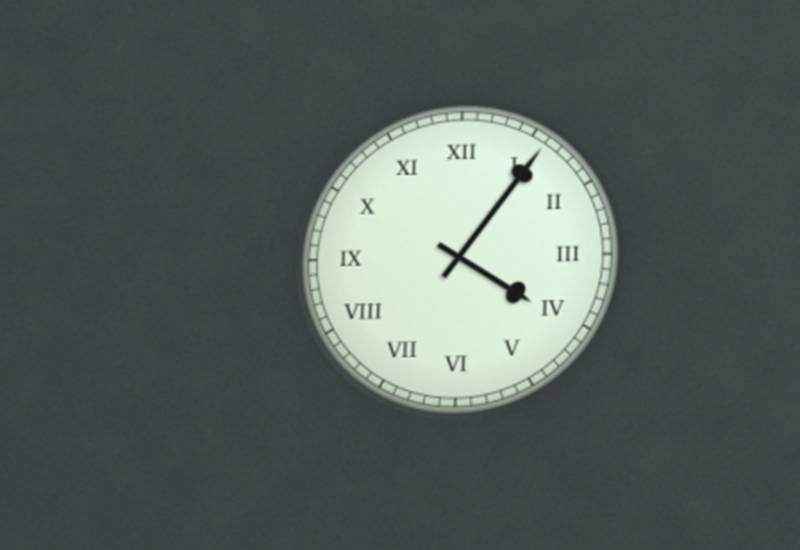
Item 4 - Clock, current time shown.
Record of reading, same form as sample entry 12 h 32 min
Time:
4 h 06 min
